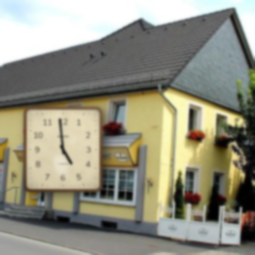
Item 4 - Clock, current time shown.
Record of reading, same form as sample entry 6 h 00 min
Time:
4 h 59 min
